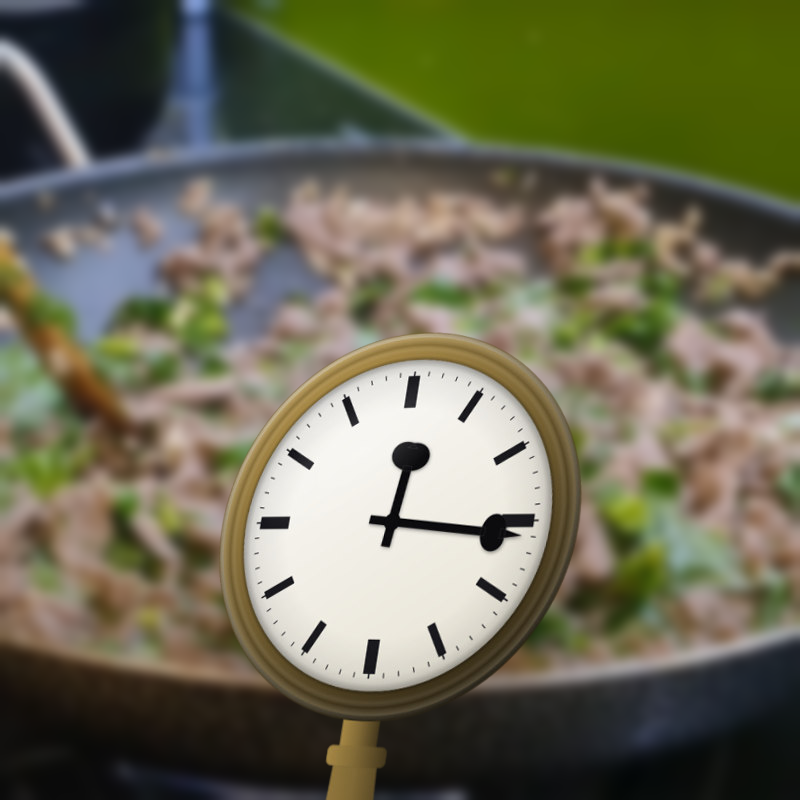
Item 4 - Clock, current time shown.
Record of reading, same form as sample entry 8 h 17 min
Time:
12 h 16 min
